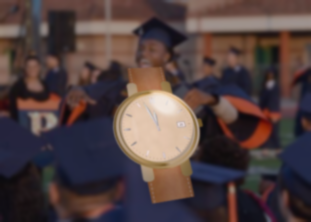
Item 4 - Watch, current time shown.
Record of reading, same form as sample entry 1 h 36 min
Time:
11 h 57 min
